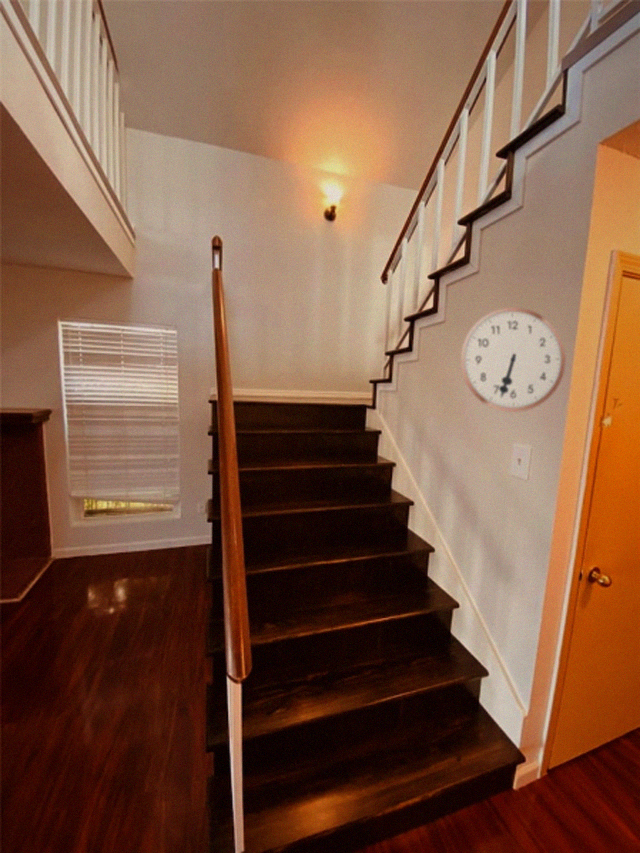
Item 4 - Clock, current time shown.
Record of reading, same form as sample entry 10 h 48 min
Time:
6 h 33 min
